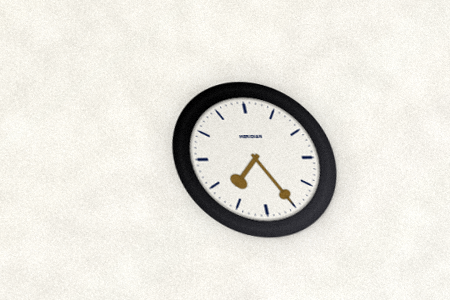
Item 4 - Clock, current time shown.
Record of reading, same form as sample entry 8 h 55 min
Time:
7 h 25 min
